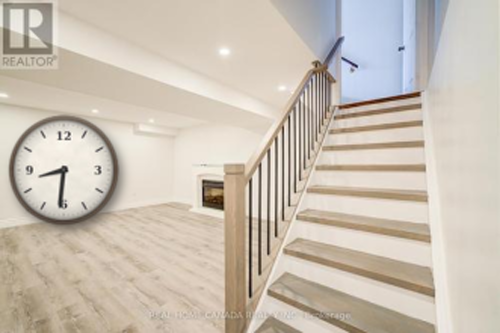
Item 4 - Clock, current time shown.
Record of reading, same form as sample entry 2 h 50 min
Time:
8 h 31 min
